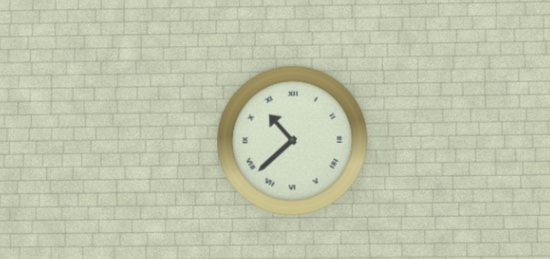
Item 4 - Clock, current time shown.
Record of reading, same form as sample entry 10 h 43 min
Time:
10 h 38 min
